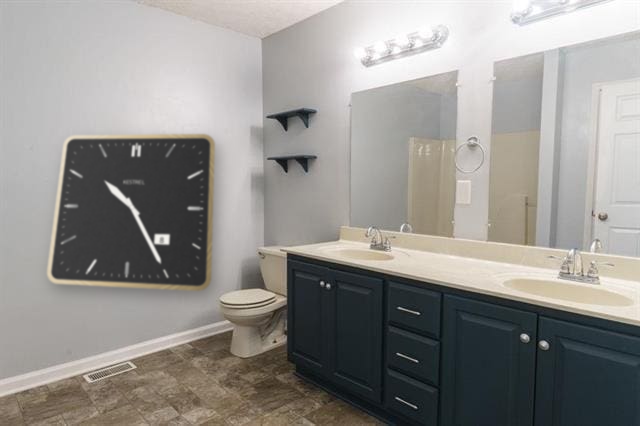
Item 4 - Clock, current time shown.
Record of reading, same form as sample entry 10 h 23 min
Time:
10 h 25 min
